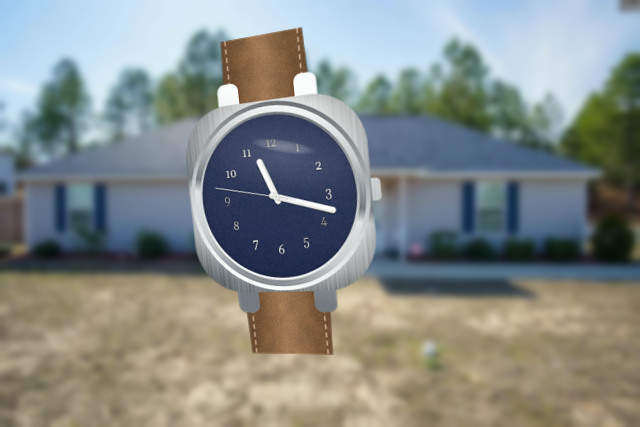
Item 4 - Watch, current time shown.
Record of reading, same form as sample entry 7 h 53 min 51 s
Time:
11 h 17 min 47 s
